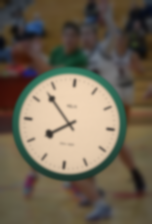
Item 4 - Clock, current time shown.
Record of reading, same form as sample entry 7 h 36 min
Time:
7 h 53 min
